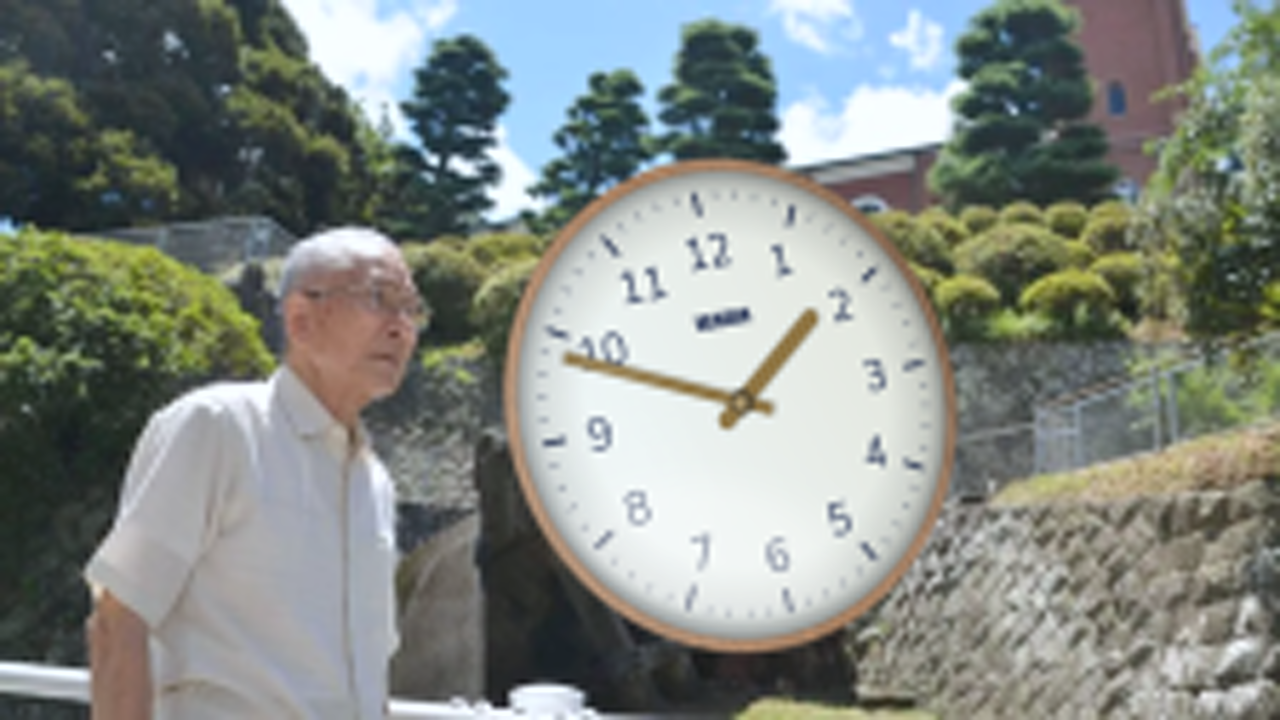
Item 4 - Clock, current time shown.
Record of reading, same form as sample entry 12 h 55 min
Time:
1 h 49 min
